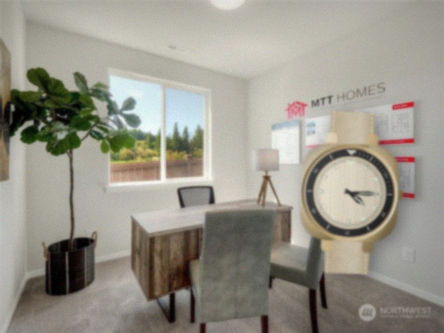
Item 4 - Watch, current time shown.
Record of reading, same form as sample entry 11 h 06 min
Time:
4 h 15 min
